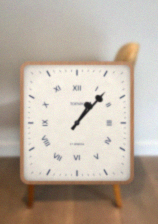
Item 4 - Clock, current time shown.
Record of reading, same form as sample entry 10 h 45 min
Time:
1 h 07 min
